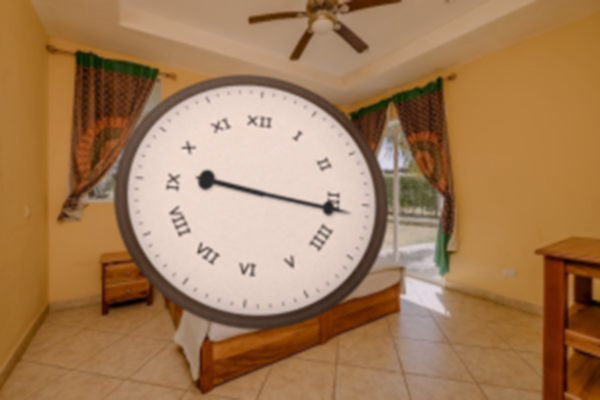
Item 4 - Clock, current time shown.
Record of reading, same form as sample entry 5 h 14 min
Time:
9 h 16 min
